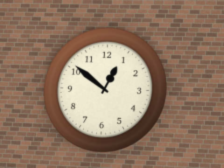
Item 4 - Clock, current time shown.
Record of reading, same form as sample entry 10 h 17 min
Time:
12 h 51 min
